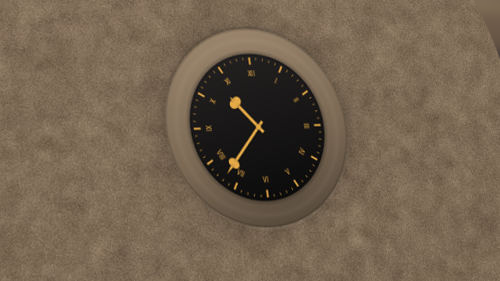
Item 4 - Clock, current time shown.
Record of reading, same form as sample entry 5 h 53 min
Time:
10 h 37 min
